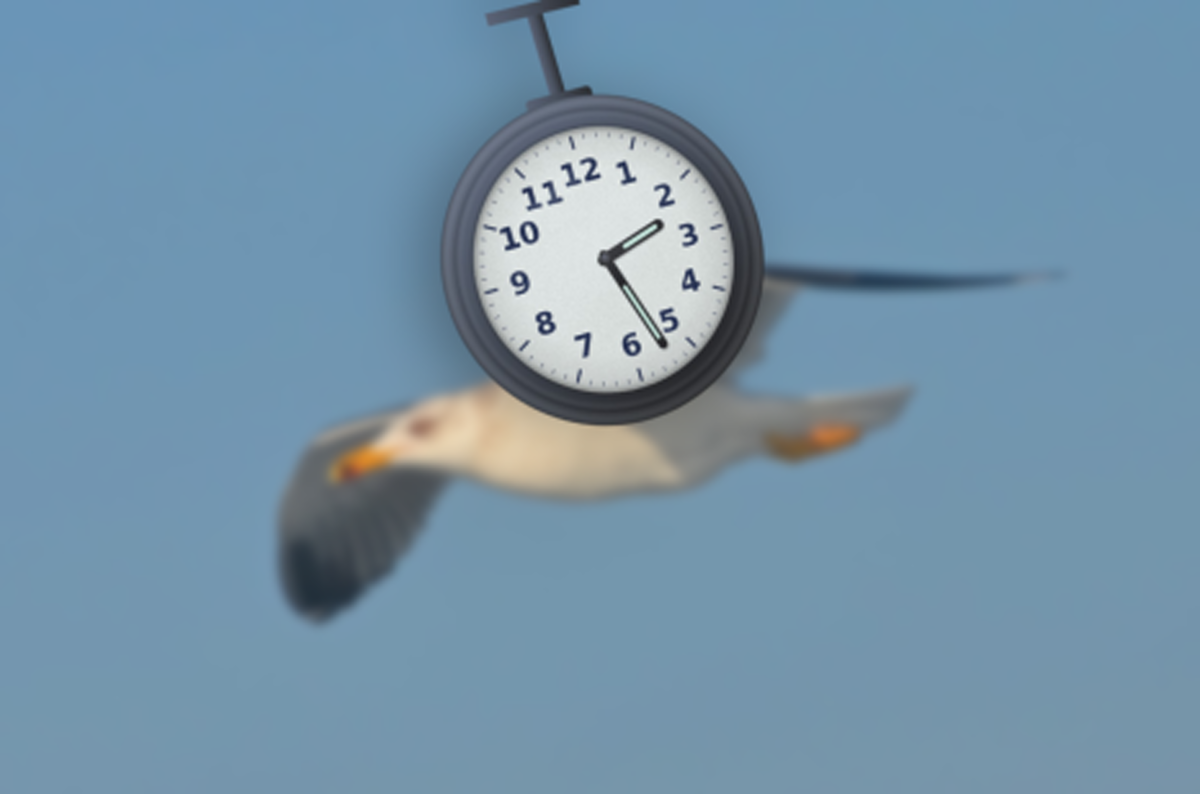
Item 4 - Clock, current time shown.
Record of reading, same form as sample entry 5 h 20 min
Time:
2 h 27 min
